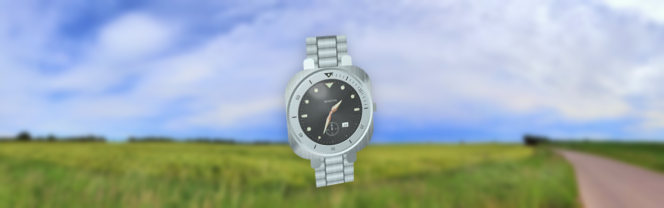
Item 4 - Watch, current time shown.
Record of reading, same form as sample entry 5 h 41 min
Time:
1 h 34 min
